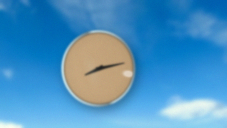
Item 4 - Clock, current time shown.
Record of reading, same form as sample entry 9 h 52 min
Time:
8 h 13 min
